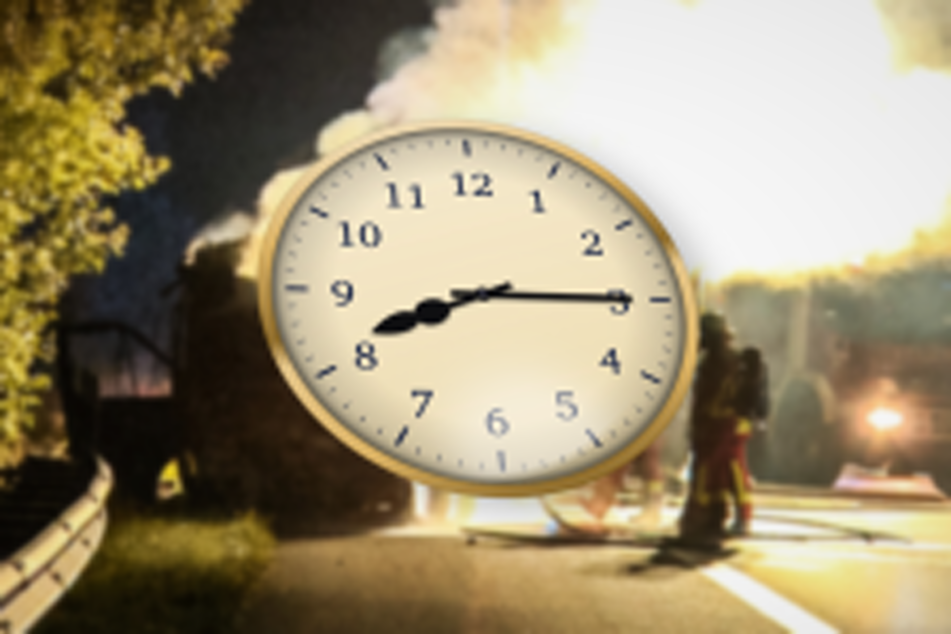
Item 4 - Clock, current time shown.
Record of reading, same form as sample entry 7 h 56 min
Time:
8 h 15 min
